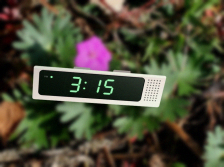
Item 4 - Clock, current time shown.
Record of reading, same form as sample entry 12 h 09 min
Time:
3 h 15 min
